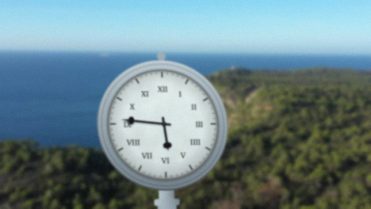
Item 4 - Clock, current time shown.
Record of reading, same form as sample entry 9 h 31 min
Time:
5 h 46 min
